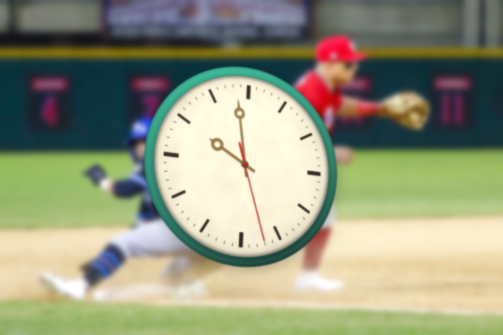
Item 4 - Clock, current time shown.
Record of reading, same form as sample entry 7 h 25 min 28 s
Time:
9 h 58 min 27 s
